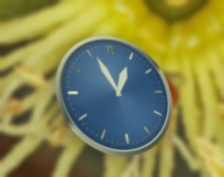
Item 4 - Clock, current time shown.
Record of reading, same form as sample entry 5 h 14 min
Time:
12 h 56 min
